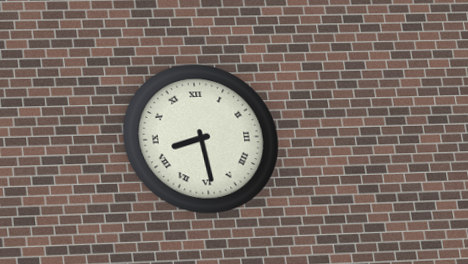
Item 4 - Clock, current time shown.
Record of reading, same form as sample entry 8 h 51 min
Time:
8 h 29 min
